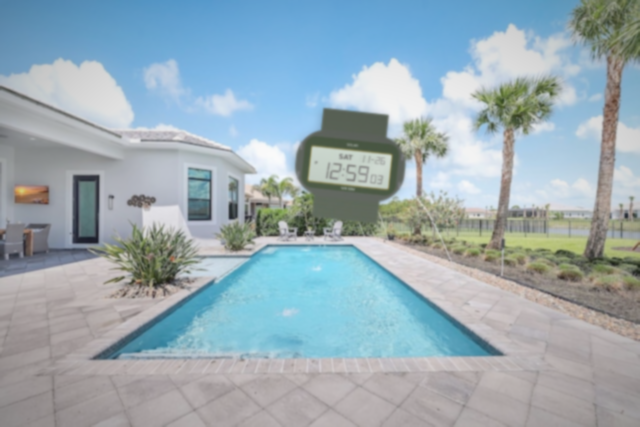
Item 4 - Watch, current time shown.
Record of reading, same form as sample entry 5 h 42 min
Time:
12 h 59 min
